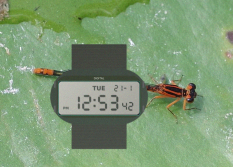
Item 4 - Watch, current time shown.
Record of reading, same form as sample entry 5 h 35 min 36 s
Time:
12 h 53 min 42 s
